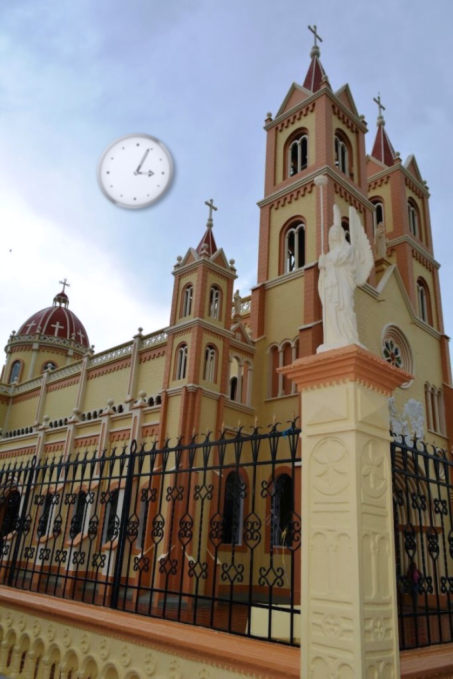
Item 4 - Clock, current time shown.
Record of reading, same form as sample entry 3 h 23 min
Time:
3 h 04 min
